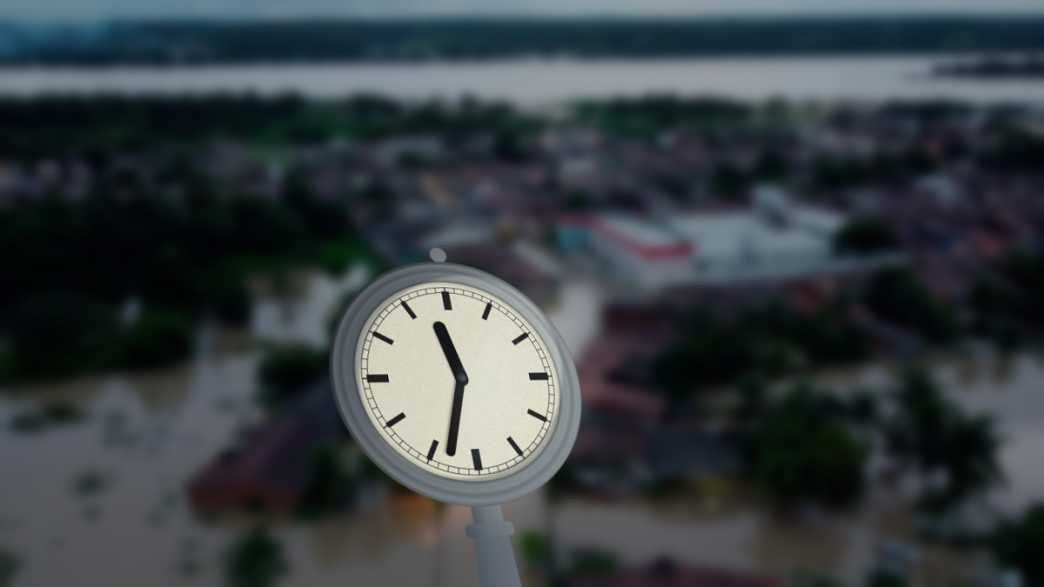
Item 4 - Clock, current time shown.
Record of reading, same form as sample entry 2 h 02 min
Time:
11 h 33 min
